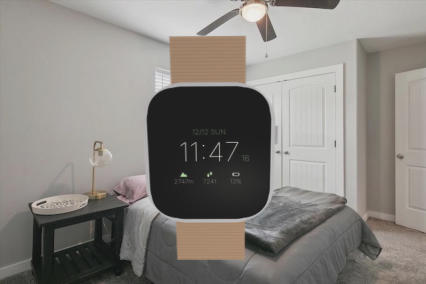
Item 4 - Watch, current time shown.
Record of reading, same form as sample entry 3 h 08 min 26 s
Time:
11 h 47 min 16 s
